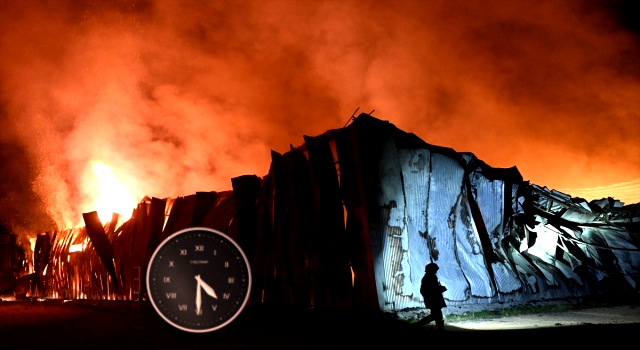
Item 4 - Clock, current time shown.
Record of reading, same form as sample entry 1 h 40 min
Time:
4 h 30 min
